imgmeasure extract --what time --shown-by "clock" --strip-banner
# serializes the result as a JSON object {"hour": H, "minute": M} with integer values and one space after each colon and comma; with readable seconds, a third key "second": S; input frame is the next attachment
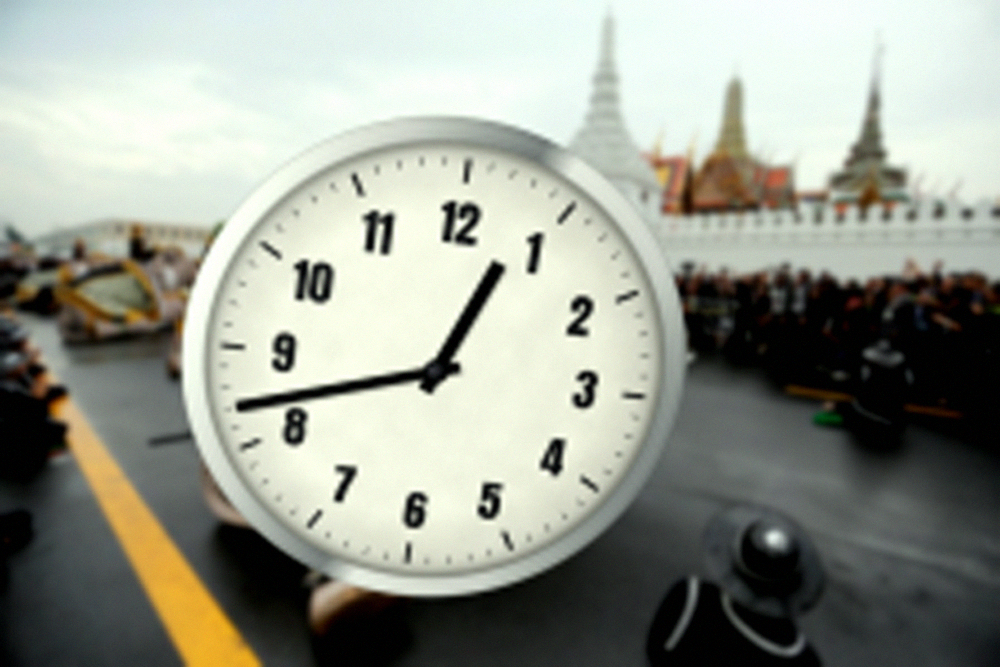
{"hour": 12, "minute": 42}
